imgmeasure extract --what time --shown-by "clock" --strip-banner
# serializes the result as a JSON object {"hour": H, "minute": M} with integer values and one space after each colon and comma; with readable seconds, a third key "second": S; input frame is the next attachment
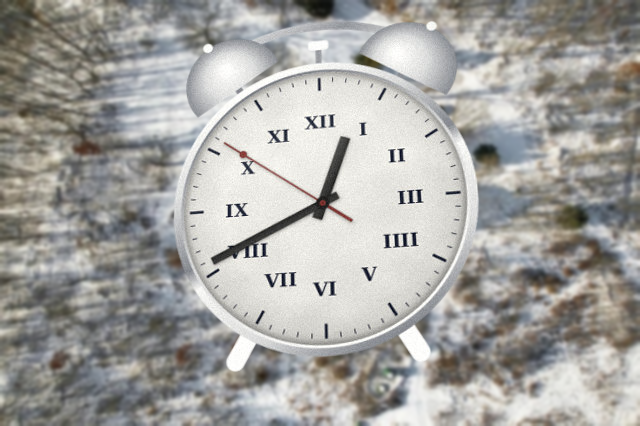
{"hour": 12, "minute": 40, "second": 51}
